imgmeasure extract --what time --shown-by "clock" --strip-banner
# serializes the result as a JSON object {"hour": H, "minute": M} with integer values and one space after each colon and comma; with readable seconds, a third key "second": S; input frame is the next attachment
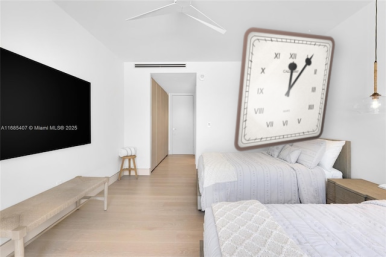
{"hour": 12, "minute": 6}
